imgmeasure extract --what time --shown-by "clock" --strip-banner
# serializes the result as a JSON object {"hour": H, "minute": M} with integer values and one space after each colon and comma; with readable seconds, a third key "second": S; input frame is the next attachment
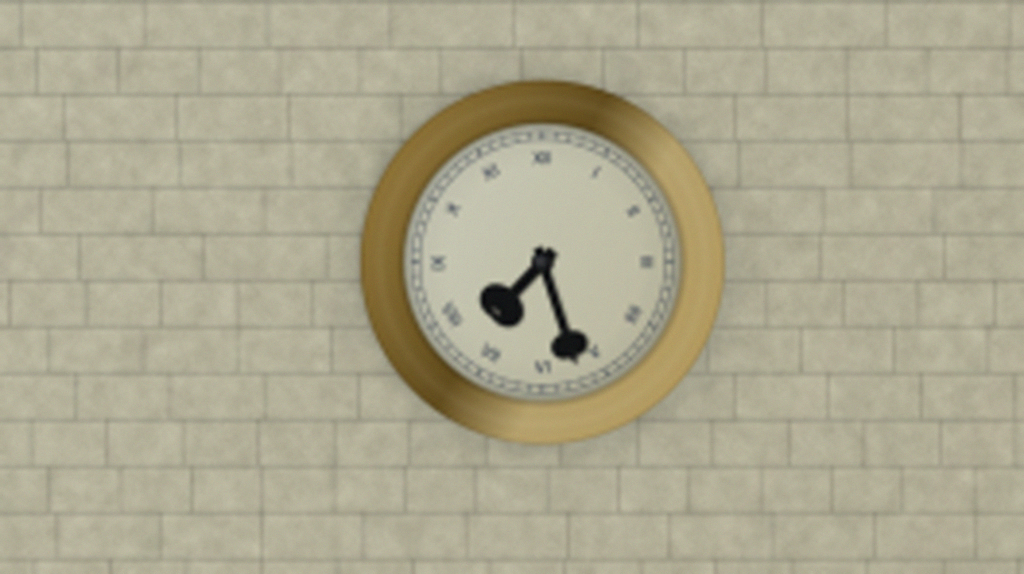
{"hour": 7, "minute": 27}
